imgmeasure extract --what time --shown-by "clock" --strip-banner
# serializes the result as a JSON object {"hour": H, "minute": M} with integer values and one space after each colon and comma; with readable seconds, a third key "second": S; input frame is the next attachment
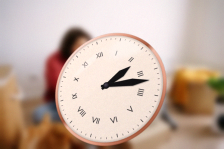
{"hour": 2, "minute": 17}
